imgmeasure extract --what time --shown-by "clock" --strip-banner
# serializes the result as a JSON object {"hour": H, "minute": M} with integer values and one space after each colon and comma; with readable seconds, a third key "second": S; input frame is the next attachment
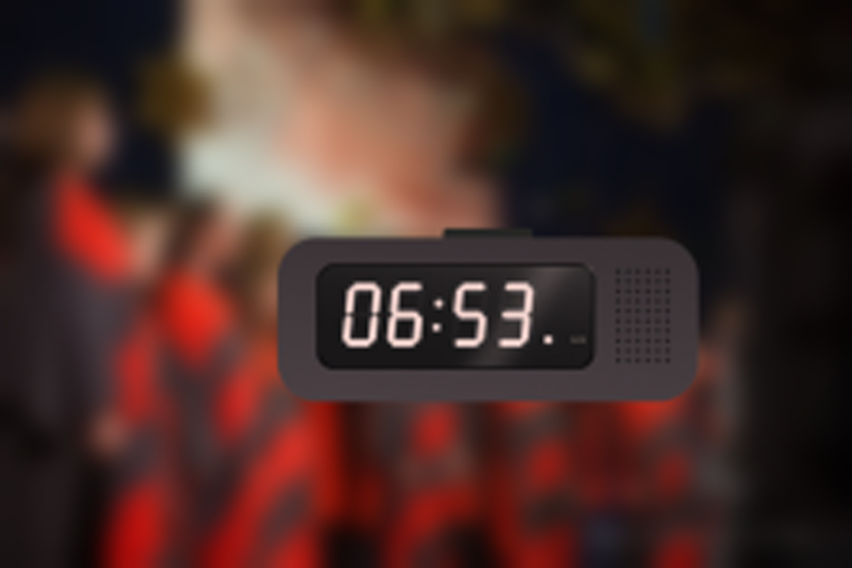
{"hour": 6, "minute": 53}
